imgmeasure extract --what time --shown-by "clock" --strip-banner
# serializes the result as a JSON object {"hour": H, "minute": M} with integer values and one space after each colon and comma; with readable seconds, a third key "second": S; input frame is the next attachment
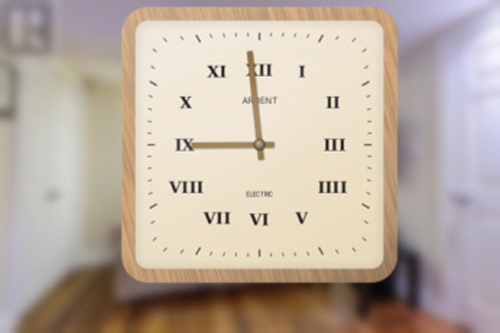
{"hour": 8, "minute": 59}
